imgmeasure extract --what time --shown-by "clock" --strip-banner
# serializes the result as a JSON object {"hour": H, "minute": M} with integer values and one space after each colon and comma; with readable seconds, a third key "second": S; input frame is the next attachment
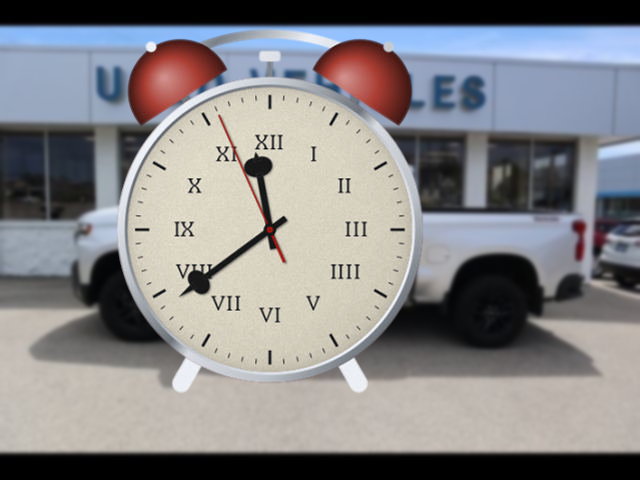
{"hour": 11, "minute": 38, "second": 56}
